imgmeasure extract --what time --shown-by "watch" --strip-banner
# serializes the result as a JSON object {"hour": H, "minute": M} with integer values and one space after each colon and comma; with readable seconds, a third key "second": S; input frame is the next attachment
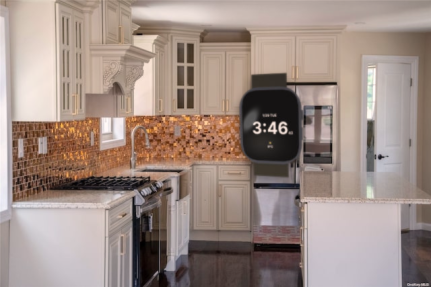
{"hour": 3, "minute": 46}
